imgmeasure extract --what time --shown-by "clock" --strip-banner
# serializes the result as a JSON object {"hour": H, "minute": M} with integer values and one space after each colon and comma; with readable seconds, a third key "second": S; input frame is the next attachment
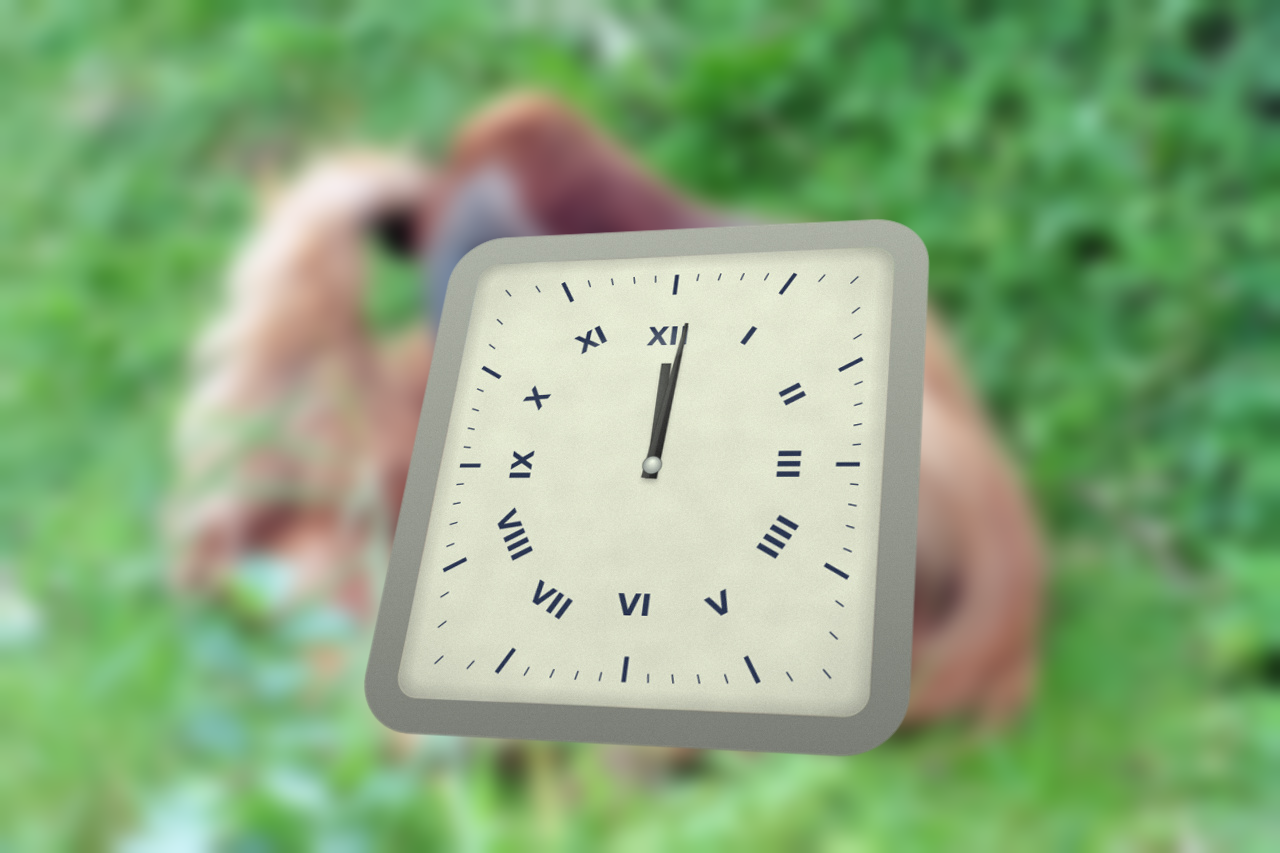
{"hour": 12, "minute": 1}
